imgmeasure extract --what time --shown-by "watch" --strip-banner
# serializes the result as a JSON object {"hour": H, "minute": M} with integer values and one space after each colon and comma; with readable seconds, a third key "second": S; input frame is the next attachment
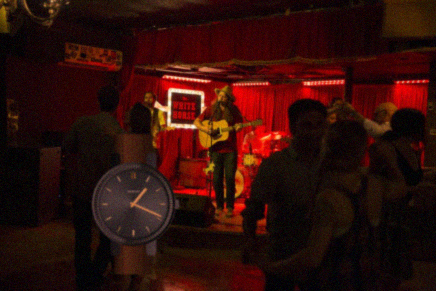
{"hour": 1, "minute": 19}
